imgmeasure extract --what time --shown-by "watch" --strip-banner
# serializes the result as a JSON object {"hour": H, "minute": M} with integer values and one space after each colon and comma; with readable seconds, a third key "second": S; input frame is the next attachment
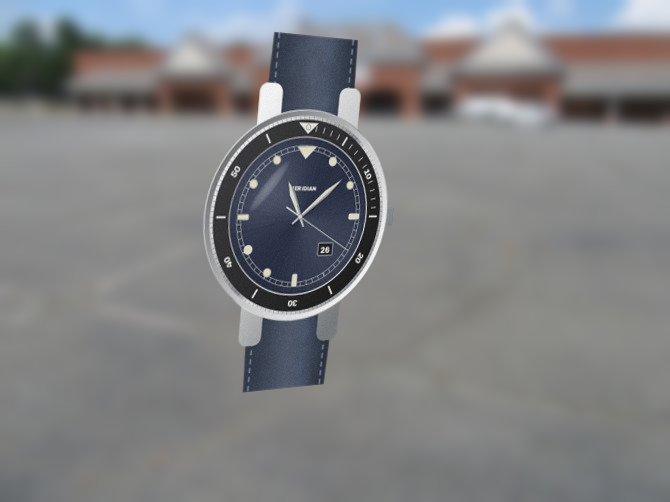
{"hour": 11, "minute": 8, "second": 20}
